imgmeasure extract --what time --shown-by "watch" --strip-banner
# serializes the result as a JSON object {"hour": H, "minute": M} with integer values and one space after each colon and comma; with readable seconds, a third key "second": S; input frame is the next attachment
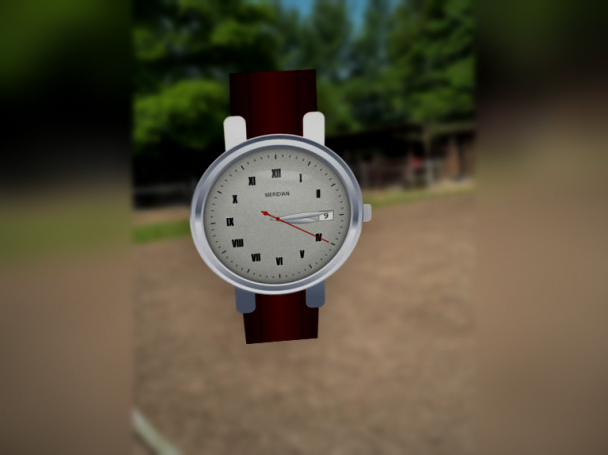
{"hour": 3, "minute": 14, "second": 20}
